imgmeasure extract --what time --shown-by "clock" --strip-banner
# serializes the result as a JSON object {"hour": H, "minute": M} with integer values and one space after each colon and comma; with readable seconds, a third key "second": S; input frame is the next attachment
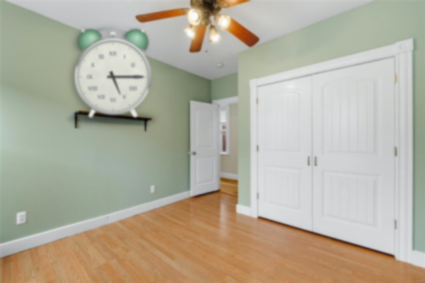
{"hour": 5, "minute": 15}
